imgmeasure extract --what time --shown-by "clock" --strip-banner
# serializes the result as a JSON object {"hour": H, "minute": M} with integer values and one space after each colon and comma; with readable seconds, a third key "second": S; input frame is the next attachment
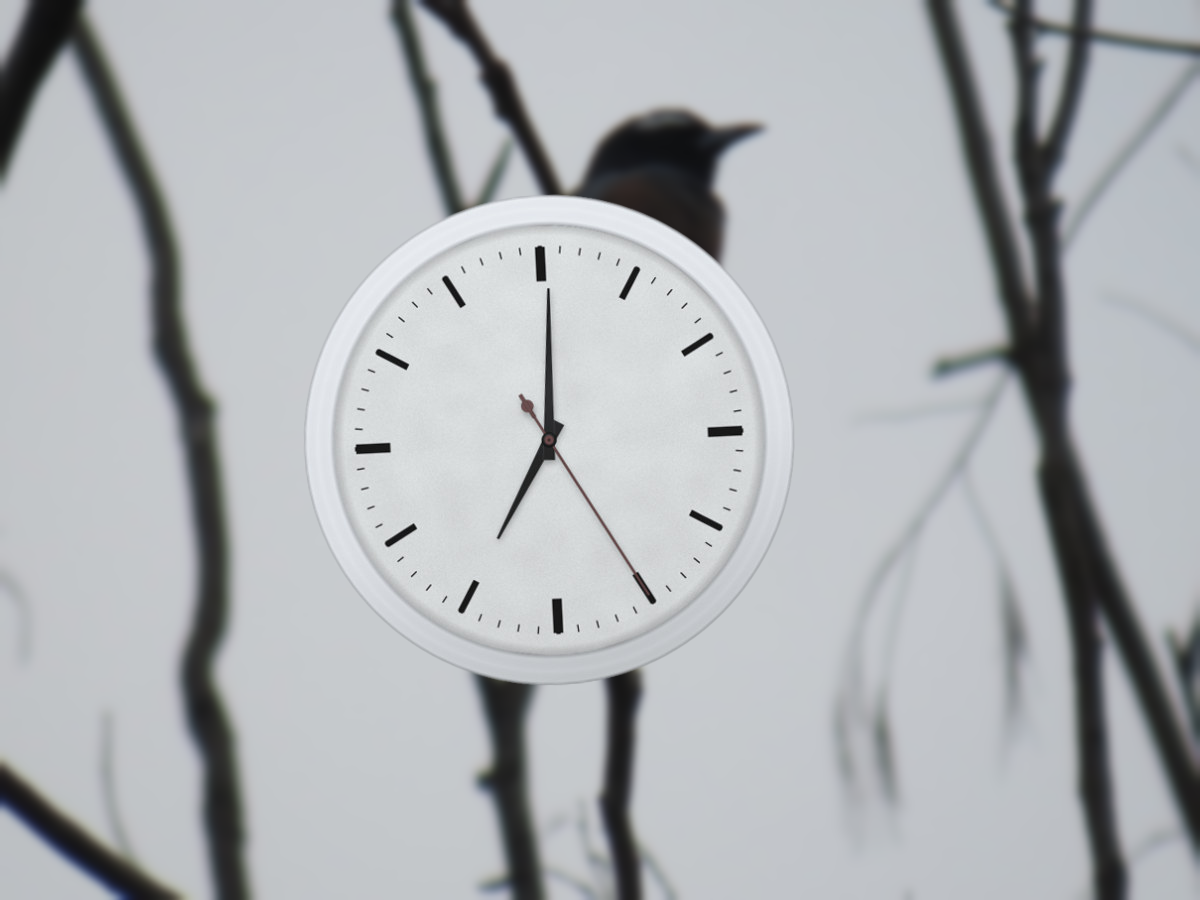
{"hour": 7, "minute": 0, "second": 25}
